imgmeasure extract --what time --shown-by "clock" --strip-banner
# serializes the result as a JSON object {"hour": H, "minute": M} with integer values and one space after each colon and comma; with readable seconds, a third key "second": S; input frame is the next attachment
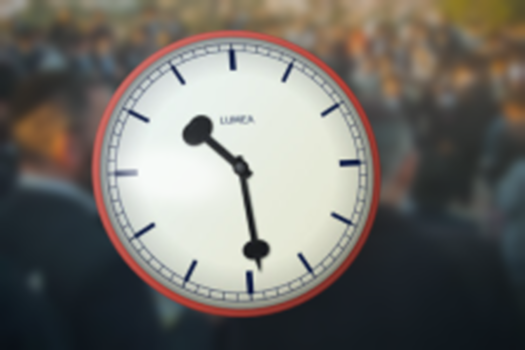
{"hour": 10, "minute": 29}
